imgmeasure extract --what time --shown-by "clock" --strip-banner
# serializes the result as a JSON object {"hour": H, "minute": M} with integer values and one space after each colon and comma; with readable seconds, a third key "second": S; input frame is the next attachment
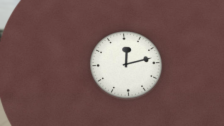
{"hour": 12, "minute": 13}
